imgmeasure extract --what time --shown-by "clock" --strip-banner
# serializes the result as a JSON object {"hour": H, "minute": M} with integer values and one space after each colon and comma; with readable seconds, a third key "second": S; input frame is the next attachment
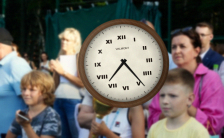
{"hour": 7, "minute": 24}
